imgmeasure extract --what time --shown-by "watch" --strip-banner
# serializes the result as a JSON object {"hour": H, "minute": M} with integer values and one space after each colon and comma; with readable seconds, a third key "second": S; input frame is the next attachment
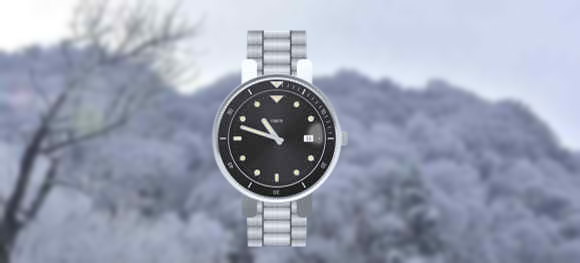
{"hour": 10, "minute": 48}
